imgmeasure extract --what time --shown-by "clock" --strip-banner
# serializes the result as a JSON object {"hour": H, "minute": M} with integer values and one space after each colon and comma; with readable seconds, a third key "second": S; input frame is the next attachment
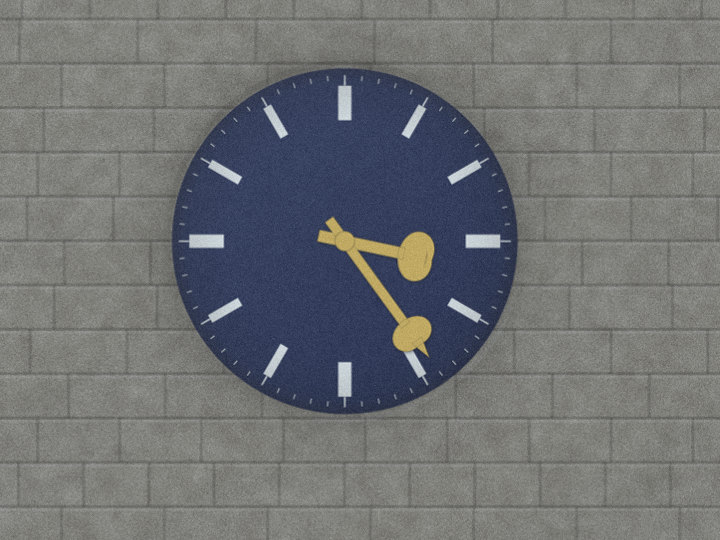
{"hour": 3, "minute": 24}
